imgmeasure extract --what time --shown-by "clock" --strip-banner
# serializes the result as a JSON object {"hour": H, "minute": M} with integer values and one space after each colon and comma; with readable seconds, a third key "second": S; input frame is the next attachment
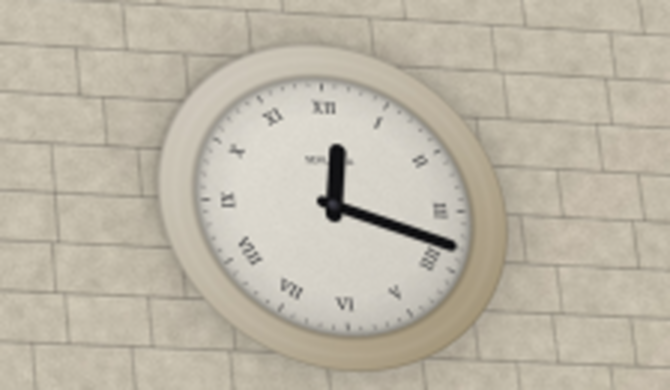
{"hour": 12, "minute": 18}
